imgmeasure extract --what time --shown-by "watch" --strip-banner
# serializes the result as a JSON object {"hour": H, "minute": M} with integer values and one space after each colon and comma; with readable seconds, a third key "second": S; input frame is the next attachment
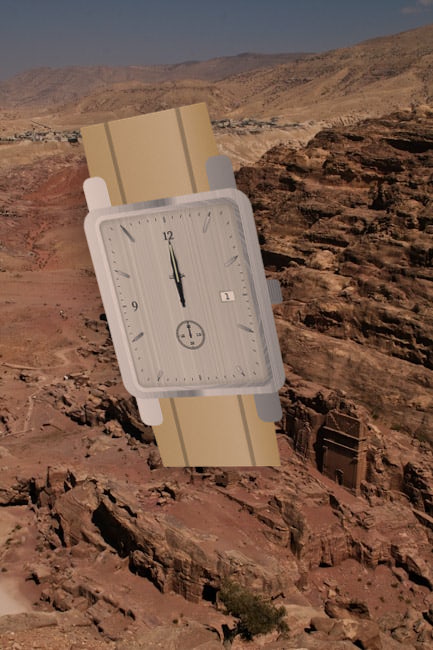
{"hour": 12, "minute": 0}
